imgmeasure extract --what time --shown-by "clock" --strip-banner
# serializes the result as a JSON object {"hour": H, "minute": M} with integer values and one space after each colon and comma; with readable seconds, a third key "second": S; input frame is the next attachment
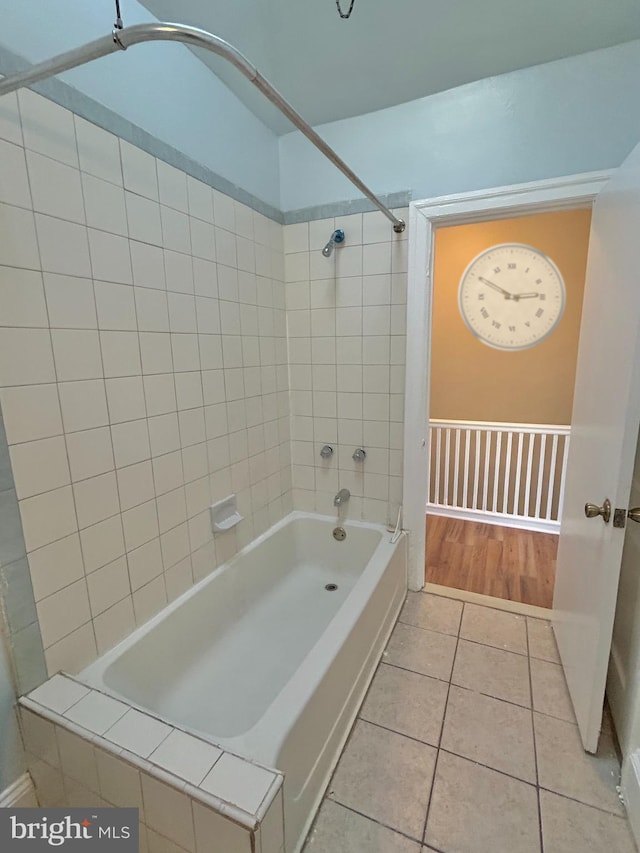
{"hour": 2, "minute": 50}
